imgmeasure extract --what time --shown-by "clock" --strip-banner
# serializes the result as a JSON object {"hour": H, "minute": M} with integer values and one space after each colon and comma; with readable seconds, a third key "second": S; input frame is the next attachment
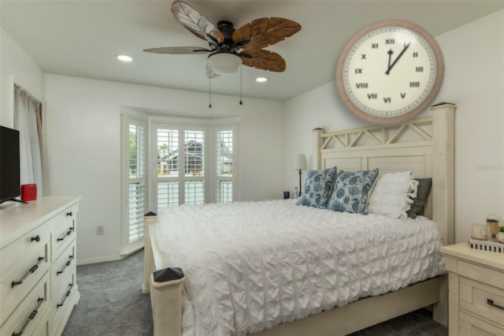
{"hour": 12, "minute": 6}
